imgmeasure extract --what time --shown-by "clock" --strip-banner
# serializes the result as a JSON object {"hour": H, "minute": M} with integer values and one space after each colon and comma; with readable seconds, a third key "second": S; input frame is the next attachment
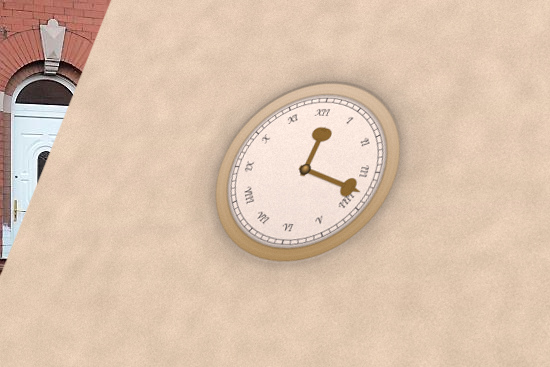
{"hour": 12, "minute": 18}
